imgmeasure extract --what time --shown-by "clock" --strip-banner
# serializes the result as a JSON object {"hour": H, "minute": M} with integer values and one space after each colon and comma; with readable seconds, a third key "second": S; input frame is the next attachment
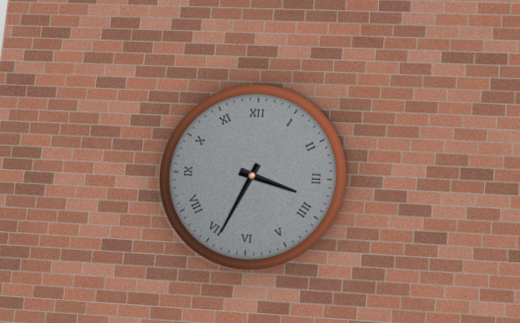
{"hour": 3, "minute": 34}
